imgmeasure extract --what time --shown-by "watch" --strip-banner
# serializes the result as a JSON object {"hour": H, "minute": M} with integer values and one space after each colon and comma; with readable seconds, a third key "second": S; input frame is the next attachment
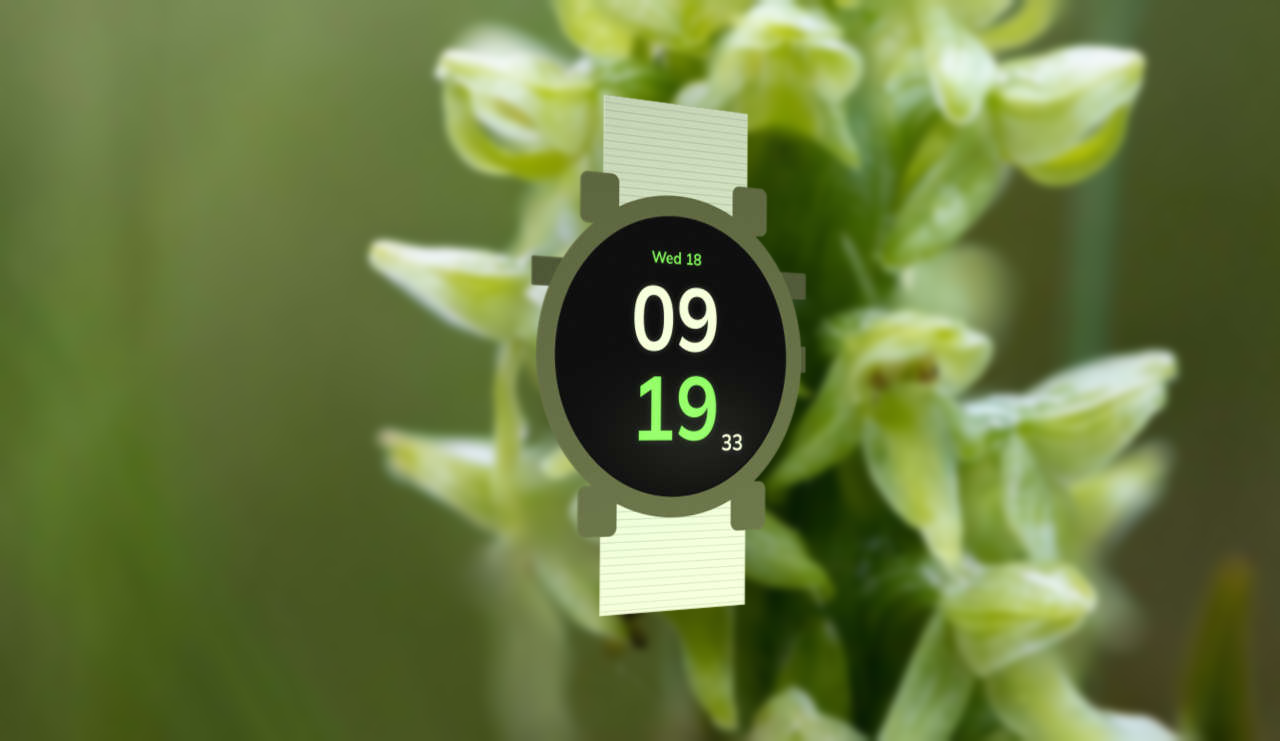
{"hour": 9, "minute": 19, "second": 33}
